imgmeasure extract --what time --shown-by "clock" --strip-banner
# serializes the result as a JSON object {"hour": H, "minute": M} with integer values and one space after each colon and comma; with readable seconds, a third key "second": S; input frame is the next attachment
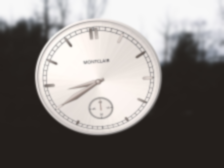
{"hour": 8, "minute": 40}
